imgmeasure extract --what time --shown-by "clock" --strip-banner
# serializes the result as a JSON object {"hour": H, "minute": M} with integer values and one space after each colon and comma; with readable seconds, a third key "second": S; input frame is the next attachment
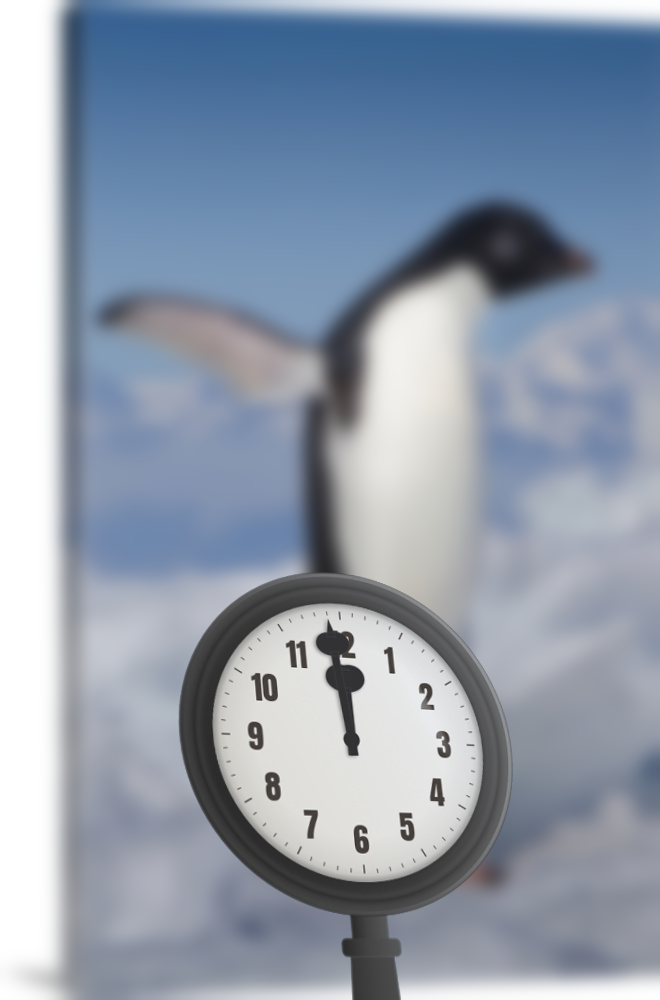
{"hour": 11, "minute": 59}
